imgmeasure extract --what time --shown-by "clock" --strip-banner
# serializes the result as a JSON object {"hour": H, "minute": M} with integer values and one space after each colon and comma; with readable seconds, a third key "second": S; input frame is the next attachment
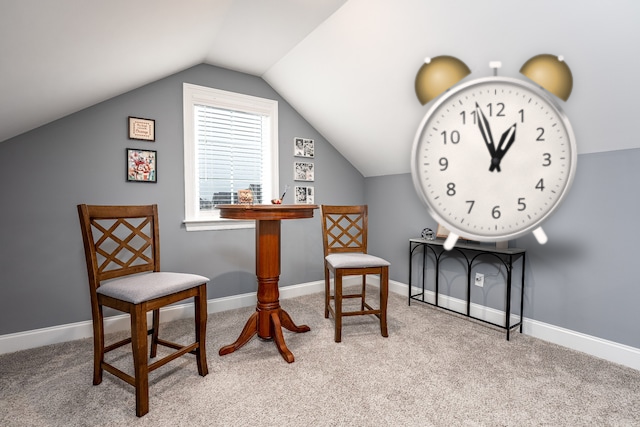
{"hour": 12, "minute": 57}
